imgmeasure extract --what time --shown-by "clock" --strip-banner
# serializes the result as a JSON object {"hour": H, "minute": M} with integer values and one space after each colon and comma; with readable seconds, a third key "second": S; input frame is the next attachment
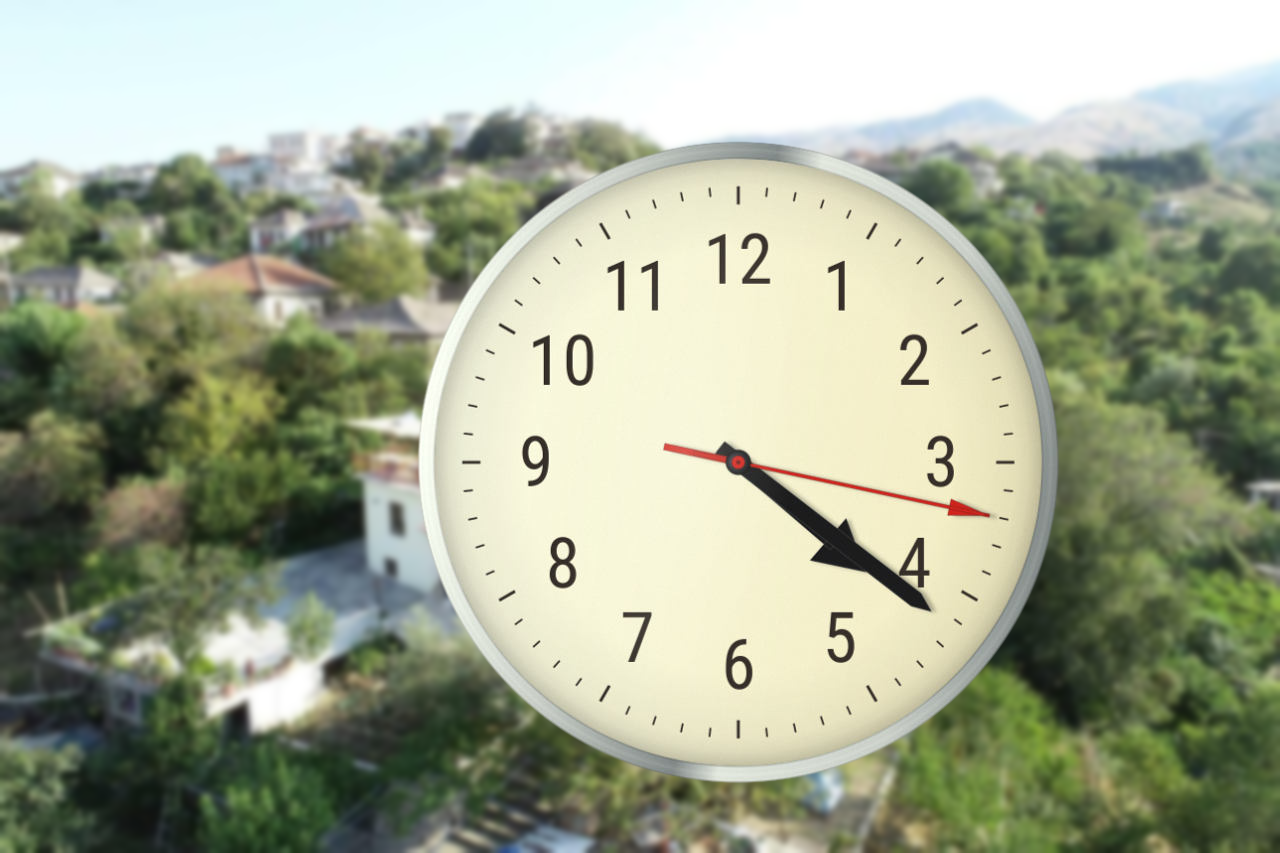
{"hour": 4, "minute": 21, "second": 17}
